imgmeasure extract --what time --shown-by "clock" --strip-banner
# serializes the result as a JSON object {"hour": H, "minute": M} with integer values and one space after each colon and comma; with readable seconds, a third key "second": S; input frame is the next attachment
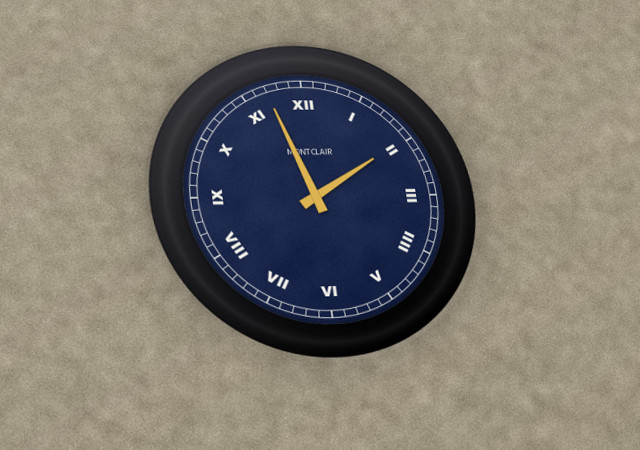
{"hour": 1, "minute": 57}
